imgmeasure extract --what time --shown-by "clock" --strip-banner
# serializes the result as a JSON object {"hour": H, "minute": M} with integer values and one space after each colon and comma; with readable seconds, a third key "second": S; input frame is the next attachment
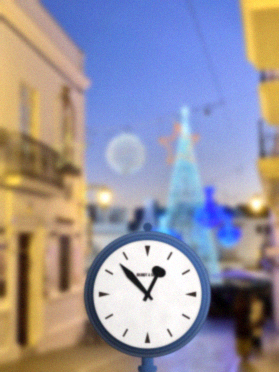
{"hour": 12, "minute": 53}
